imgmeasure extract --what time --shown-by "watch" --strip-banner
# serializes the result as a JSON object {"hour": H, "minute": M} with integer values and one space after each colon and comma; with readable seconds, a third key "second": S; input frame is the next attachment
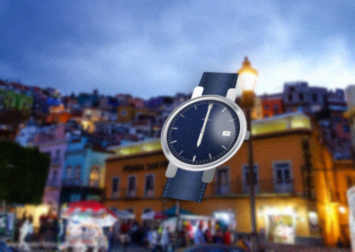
{"hour": 6, "minute": 0}
